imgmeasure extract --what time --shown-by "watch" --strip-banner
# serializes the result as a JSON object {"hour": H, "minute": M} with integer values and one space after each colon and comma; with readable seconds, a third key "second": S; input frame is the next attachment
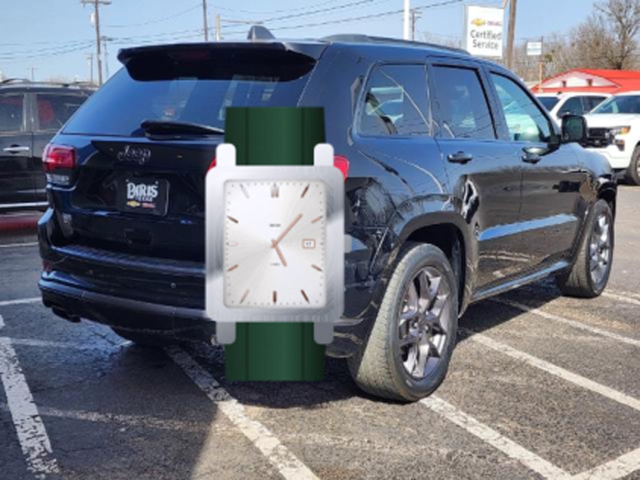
{"hour": 5, "minute": 7}
